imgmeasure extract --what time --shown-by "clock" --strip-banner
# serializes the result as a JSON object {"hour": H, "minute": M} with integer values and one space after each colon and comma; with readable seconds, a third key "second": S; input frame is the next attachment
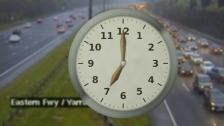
{"hour": 7, "minute": 0}
